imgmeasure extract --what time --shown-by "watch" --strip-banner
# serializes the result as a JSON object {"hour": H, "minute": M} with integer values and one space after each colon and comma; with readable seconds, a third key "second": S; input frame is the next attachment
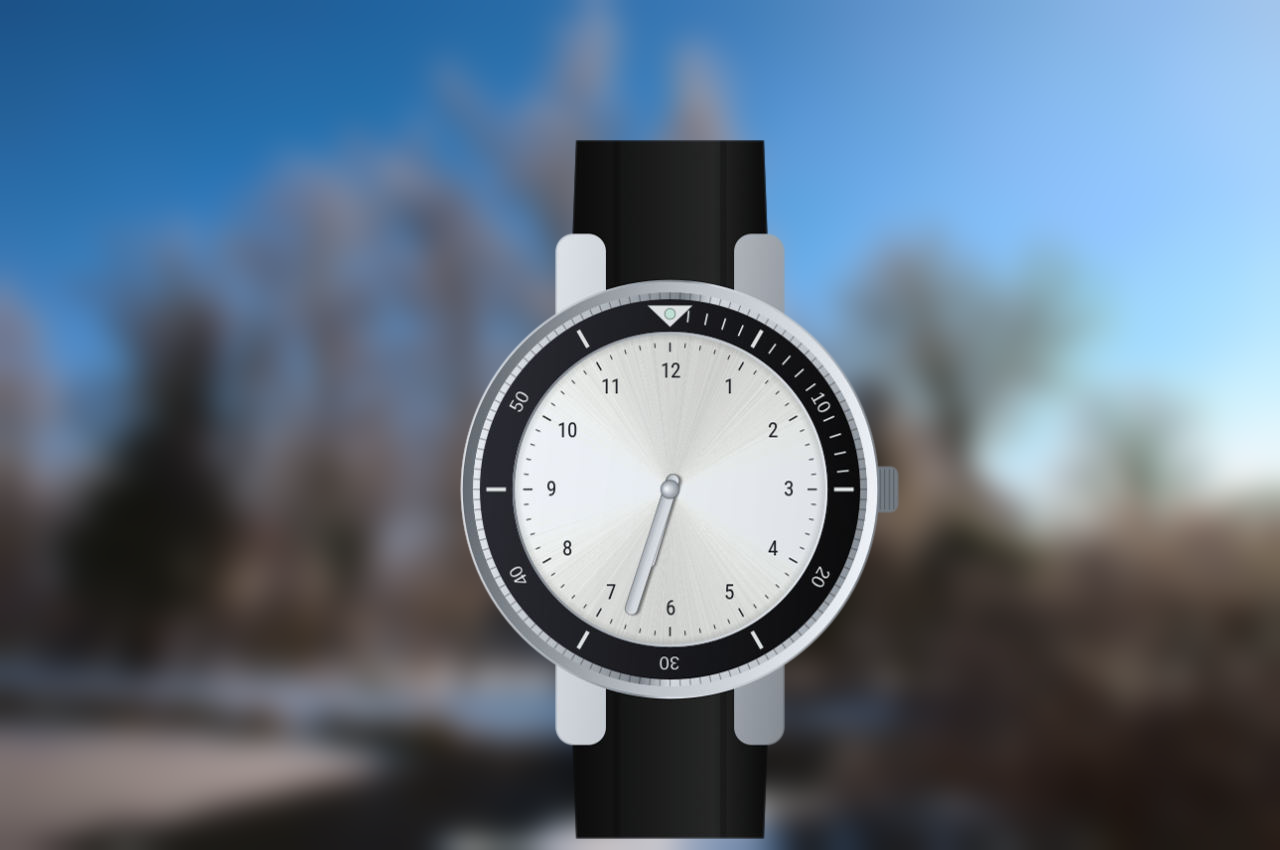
{"hour": 6, "minute": 33}
